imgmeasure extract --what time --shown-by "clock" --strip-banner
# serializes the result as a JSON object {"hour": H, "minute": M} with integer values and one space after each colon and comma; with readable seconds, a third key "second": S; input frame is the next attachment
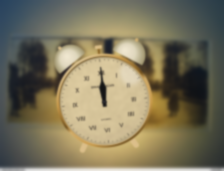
{"hour": 12, "minute": 0}
